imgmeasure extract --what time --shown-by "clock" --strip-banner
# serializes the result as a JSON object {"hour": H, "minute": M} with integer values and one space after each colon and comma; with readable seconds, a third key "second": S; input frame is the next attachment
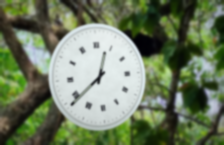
{"hour": 12, "minute": 39}
